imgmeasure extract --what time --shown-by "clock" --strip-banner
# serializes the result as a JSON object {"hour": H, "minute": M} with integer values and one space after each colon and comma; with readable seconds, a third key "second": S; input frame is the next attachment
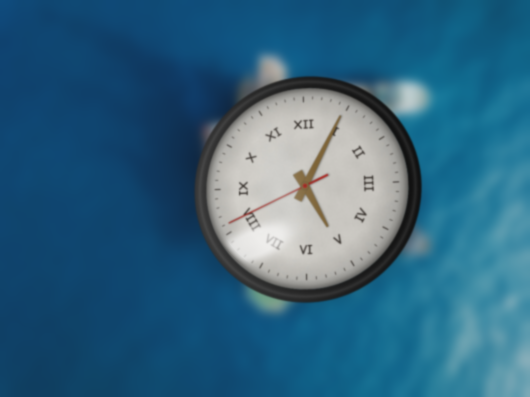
{"hour": 5, "minute": 4, "second": 41}
